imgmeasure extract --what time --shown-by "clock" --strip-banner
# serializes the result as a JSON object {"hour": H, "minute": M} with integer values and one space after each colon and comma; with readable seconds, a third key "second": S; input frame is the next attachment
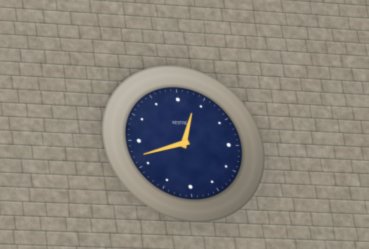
{"hour": 12, "minute": 42}
